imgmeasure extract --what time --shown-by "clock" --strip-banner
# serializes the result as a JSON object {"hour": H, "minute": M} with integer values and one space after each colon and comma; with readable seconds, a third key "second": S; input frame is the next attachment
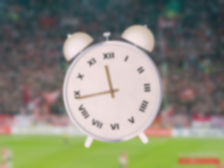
{"hour": 11, "minute": 44}
